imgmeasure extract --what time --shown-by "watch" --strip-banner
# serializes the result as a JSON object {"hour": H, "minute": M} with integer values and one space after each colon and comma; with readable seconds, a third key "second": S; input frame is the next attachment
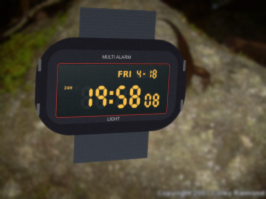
{"hour": 19, "minute": 58, "second": 8}
